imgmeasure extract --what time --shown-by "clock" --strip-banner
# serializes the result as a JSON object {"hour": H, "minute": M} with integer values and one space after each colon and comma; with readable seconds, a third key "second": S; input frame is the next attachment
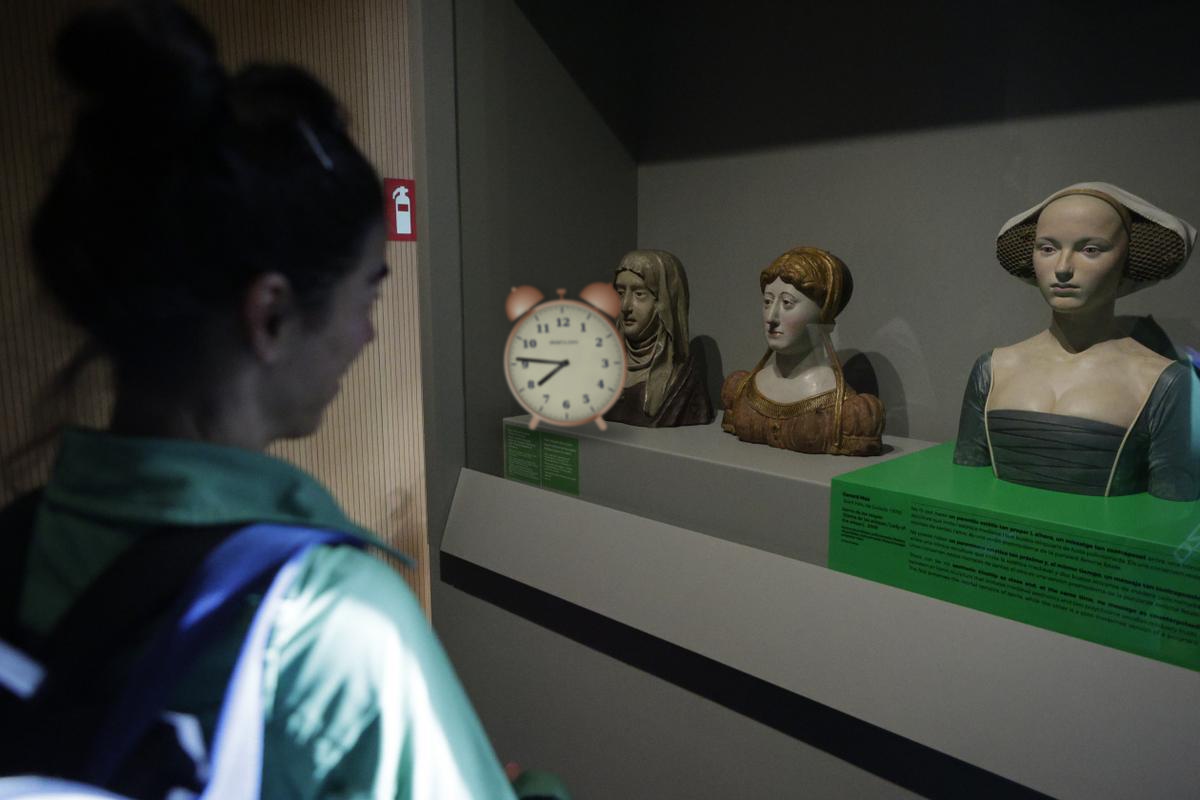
{"hour": 7, "minute": 46}
